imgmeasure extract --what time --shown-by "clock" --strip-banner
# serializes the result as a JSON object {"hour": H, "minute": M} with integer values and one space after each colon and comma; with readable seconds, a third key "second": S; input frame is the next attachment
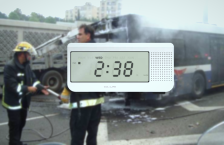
{"hour": 2, "minute": 38}
